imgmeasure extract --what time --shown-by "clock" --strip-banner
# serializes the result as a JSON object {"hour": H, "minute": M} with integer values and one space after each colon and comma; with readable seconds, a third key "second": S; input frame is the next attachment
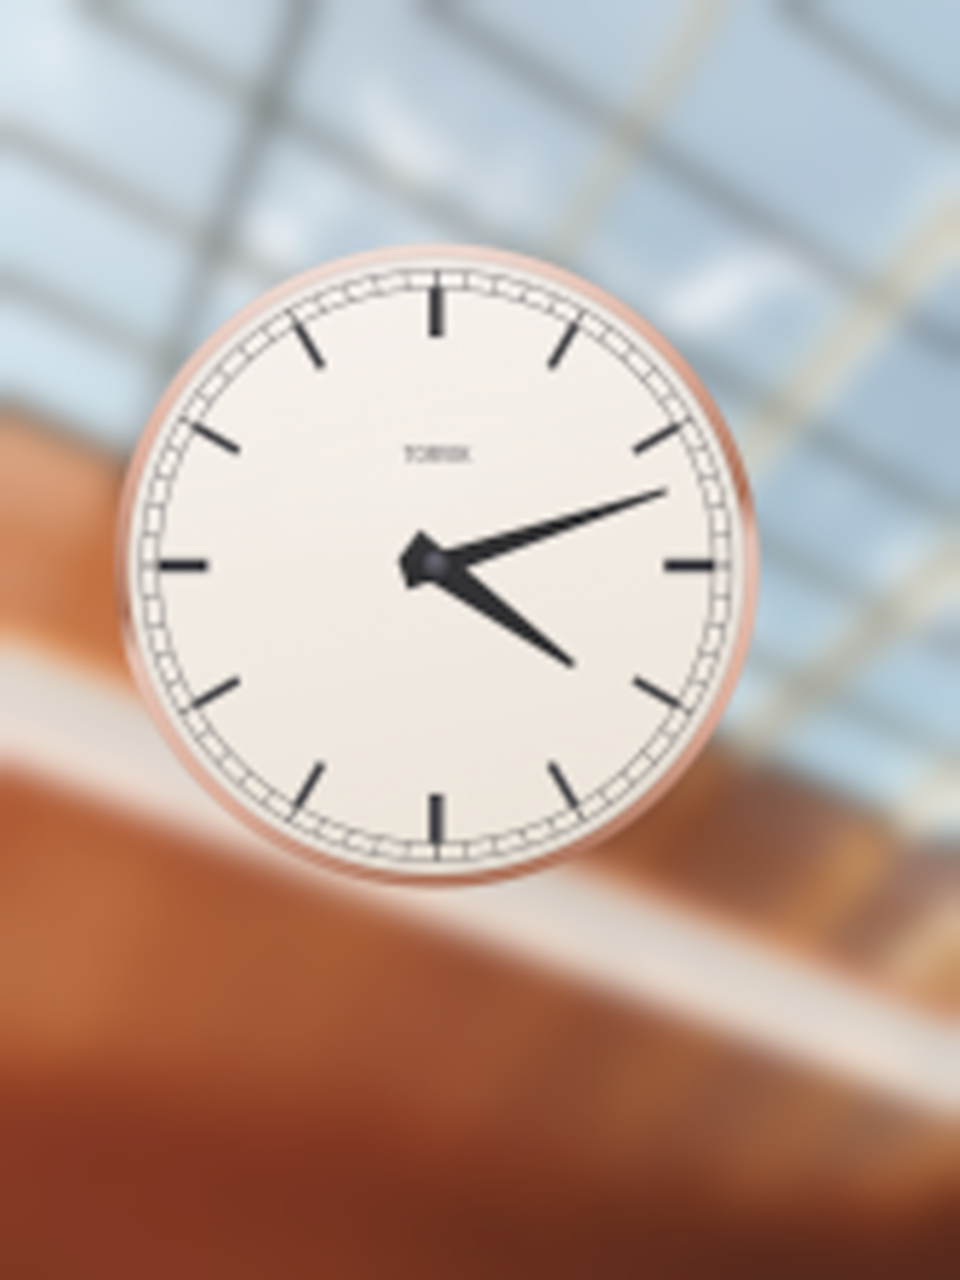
{"hour": 4, "minute": 12}
